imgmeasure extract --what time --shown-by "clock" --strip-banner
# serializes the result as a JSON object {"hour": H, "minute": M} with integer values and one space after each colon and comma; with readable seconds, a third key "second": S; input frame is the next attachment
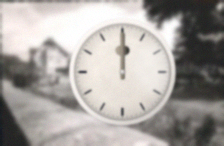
{"hour": 12, "minute": 0}
